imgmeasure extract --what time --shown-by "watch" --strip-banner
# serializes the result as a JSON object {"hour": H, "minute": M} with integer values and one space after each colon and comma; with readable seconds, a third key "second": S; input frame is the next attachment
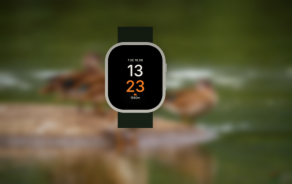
{"hour": 13, "minute": 23}
